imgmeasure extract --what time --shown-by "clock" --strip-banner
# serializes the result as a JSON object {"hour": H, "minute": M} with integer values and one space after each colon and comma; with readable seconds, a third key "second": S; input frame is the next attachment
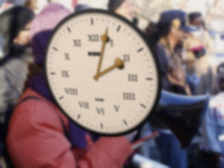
{"hour": 2, "minute": 3}
